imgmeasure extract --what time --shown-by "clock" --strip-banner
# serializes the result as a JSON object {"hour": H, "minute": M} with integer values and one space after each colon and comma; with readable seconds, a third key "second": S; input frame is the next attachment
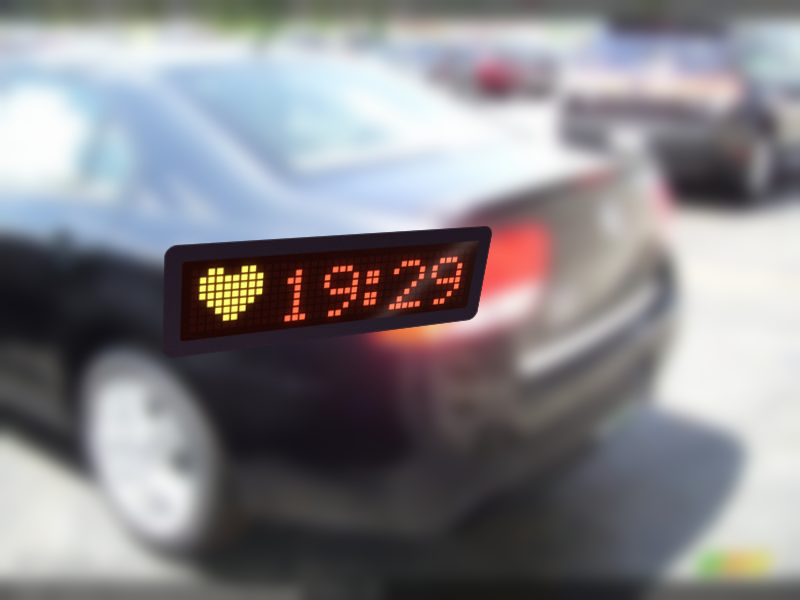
{"hour": 19, "minute": 29}
